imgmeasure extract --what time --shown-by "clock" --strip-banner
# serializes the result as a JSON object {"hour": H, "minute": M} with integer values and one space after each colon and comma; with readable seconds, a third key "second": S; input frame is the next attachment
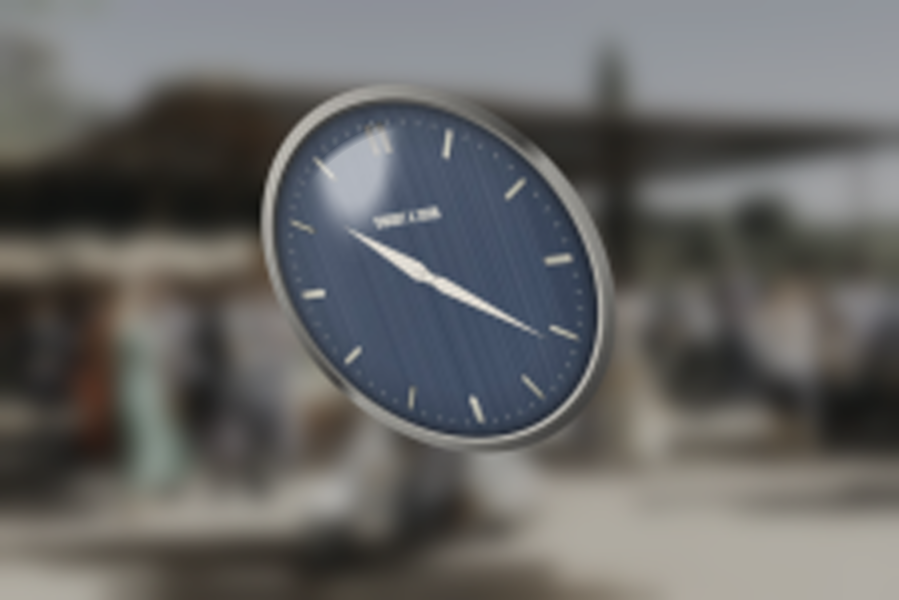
{"hour": 10, "minute": 21}
